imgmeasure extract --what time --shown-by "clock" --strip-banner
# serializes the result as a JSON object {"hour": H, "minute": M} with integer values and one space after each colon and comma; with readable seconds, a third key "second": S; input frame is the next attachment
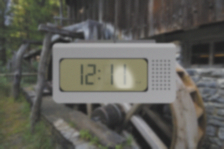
{"hour": 12, "minute": 11}
